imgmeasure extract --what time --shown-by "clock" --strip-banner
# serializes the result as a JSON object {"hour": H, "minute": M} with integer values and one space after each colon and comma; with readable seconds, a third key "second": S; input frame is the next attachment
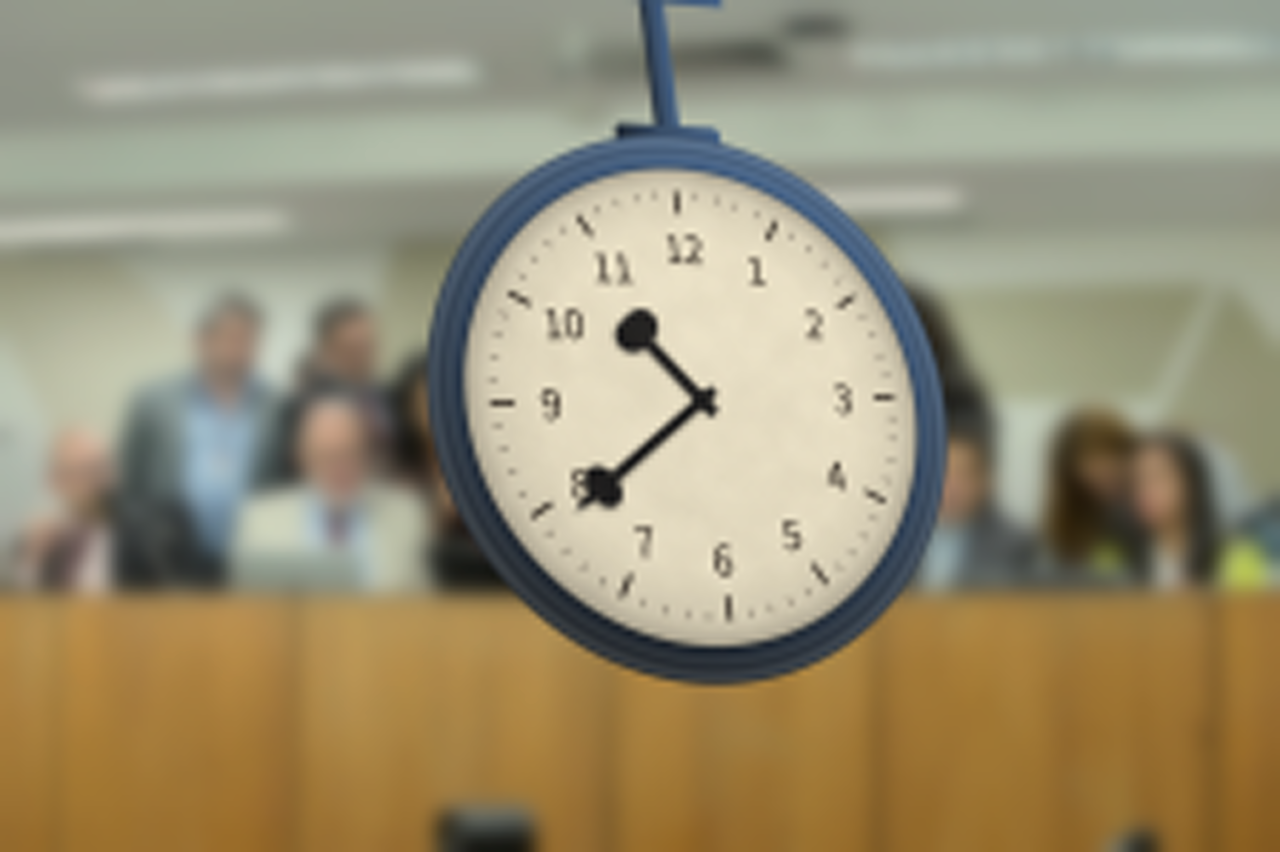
{"hour": 10, "minute": 39}
